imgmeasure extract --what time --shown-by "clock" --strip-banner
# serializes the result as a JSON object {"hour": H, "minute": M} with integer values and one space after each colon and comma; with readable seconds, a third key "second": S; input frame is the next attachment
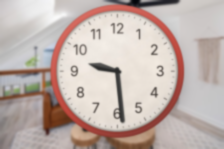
{"hour": 9, "minute": 29}
